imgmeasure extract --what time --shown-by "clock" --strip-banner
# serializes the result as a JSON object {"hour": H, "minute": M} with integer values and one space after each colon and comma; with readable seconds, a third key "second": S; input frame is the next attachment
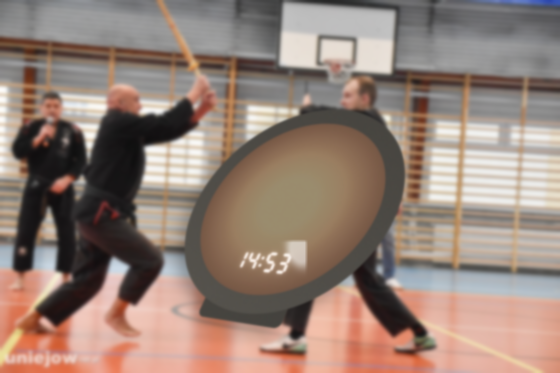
{"hour": 14, "minute": 53}
